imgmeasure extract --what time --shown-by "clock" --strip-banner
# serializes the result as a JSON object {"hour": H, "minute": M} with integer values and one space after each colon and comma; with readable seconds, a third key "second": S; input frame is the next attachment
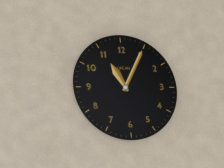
{"hour": 11, "minute": 5}
